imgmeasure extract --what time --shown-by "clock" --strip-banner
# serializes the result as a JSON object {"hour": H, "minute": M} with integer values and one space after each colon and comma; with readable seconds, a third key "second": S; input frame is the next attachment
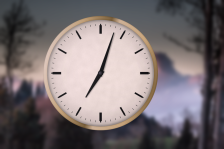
{"hour": 7, "minute": 3}
